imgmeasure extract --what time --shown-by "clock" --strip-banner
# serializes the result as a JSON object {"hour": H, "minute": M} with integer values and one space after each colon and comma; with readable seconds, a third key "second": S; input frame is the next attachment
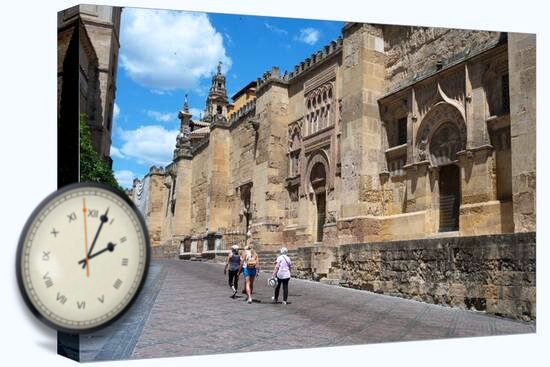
{"hour": 2, "minute": 2, "second": 58}
